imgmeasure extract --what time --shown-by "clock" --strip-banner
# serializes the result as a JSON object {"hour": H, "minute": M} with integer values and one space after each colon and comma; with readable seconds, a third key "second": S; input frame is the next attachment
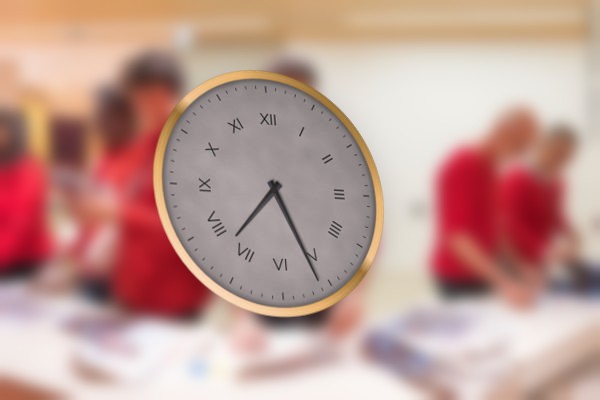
{"hour": 7, "minute": 26}
